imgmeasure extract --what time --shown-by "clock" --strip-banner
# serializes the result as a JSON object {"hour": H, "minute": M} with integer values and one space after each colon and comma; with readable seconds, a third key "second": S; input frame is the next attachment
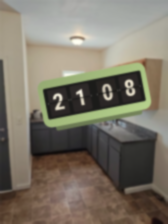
{"hour": 21, "minute": 8}
